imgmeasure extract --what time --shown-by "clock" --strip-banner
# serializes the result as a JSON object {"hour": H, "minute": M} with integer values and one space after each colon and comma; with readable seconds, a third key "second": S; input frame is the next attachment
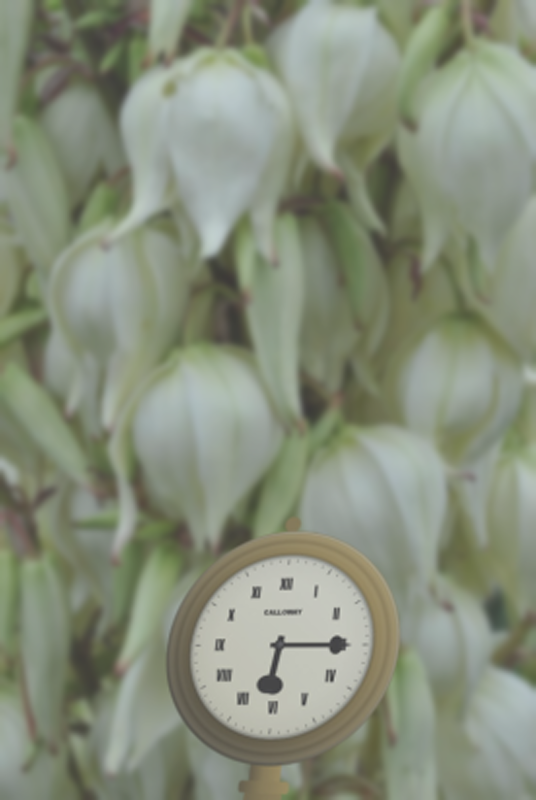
{"hour": 6, "minute": 15}
